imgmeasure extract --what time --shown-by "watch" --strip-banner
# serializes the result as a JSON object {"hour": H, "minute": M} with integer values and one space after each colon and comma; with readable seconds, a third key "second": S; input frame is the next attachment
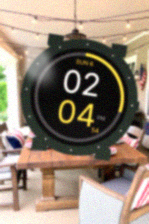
{"hour": 2, "minute": 4}
